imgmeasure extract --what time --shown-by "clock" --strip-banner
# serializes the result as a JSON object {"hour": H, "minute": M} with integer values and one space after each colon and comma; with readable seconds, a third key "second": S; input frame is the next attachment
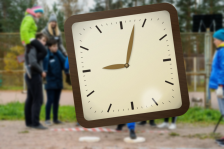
{"hour": 9, "minute": 3}
